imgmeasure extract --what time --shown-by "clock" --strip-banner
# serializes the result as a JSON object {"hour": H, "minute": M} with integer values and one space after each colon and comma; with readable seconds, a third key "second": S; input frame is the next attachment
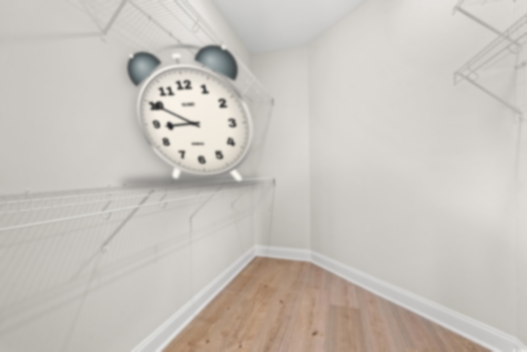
{"hour": 8, "minute": 50}
